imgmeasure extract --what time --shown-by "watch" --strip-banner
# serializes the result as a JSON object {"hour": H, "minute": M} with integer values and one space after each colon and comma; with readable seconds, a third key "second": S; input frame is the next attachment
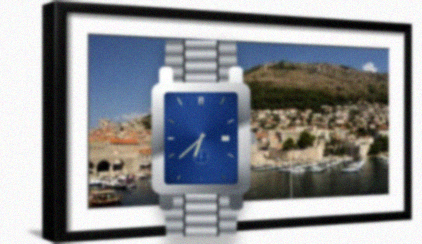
{"hour": 6, "minute": 38}
